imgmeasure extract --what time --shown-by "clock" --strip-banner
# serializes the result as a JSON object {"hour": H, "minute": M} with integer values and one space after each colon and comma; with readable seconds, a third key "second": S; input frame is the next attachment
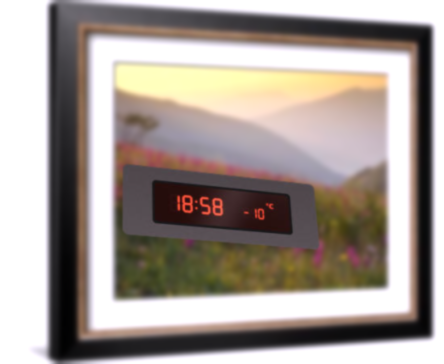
{"hour": 18, "minute": 58}
